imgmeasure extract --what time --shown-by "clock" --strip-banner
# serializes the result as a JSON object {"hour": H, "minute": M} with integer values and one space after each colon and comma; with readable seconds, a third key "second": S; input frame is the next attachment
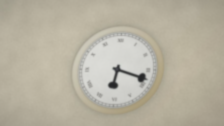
{"hour": 6, "minute": 18}
